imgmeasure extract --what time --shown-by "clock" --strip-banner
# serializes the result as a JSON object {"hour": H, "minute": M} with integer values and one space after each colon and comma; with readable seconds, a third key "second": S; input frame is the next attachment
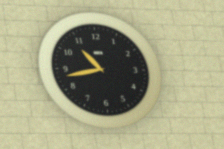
{"hour": 10, "minute": 43}
